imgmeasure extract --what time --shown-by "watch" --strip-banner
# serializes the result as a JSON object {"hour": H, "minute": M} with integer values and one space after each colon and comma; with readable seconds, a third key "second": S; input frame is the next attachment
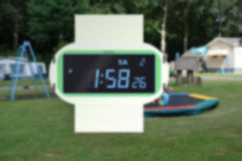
{"hour": 1, "minute": 58}
